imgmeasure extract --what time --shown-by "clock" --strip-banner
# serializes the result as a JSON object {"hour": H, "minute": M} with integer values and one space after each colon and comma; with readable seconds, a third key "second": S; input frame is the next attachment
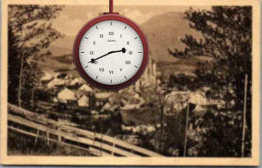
{"hour": 2, "minute": 41}
